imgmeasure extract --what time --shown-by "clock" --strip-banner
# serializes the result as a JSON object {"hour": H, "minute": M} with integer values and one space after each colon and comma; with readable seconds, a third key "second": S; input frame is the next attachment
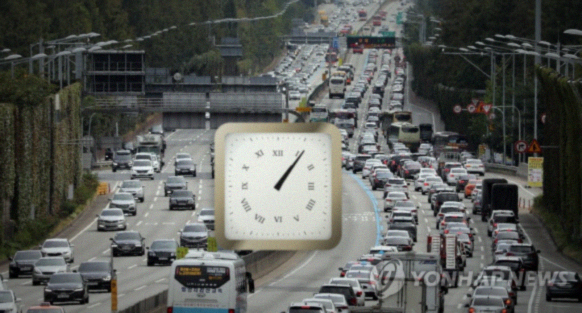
{"hour": 1, "minute": 6}
